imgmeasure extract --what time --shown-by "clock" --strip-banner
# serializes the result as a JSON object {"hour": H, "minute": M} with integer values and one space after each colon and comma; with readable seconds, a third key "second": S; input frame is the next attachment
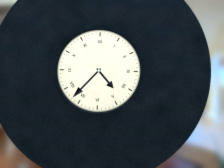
{"hour": 4, "minute": 37}
